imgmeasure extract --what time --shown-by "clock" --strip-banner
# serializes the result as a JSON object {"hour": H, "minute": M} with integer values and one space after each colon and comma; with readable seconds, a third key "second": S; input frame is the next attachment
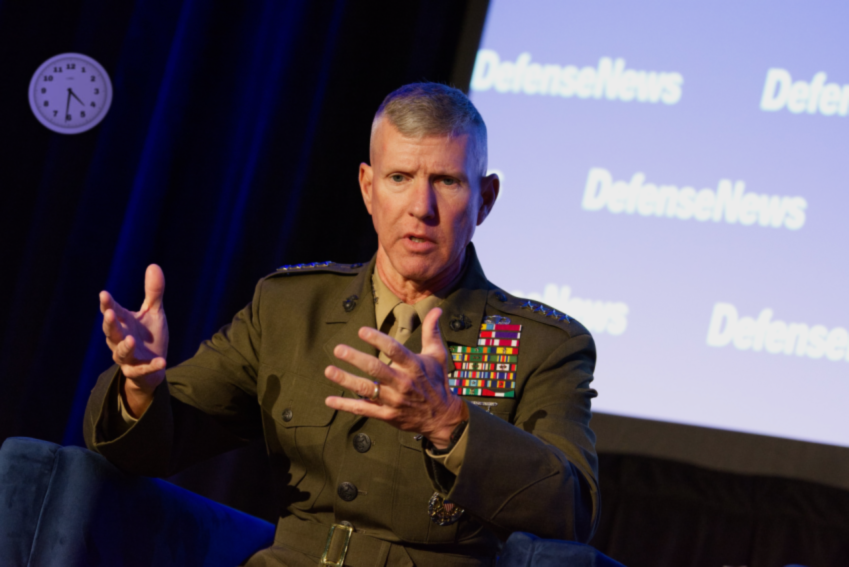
{"hour": 4, "minute": 31}
